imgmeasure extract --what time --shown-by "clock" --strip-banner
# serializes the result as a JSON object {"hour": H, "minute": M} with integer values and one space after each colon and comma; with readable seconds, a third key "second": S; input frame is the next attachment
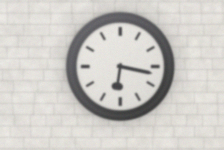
{"hour": 6, "minute": 17}
